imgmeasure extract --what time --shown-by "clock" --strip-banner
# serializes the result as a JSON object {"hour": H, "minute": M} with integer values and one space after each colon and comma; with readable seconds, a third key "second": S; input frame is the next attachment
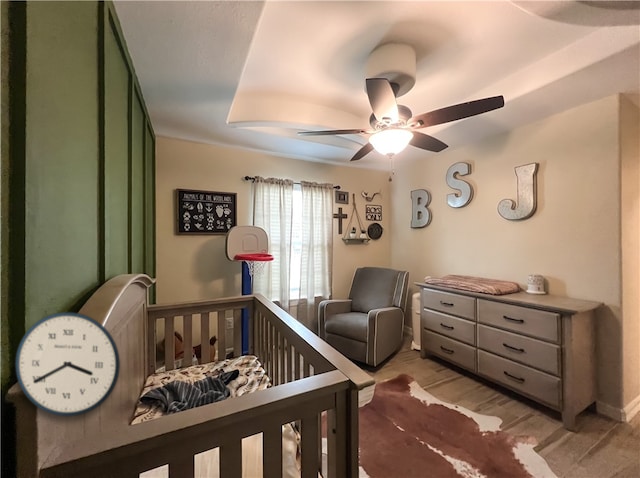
{"hour": 3, "minute": 40}
